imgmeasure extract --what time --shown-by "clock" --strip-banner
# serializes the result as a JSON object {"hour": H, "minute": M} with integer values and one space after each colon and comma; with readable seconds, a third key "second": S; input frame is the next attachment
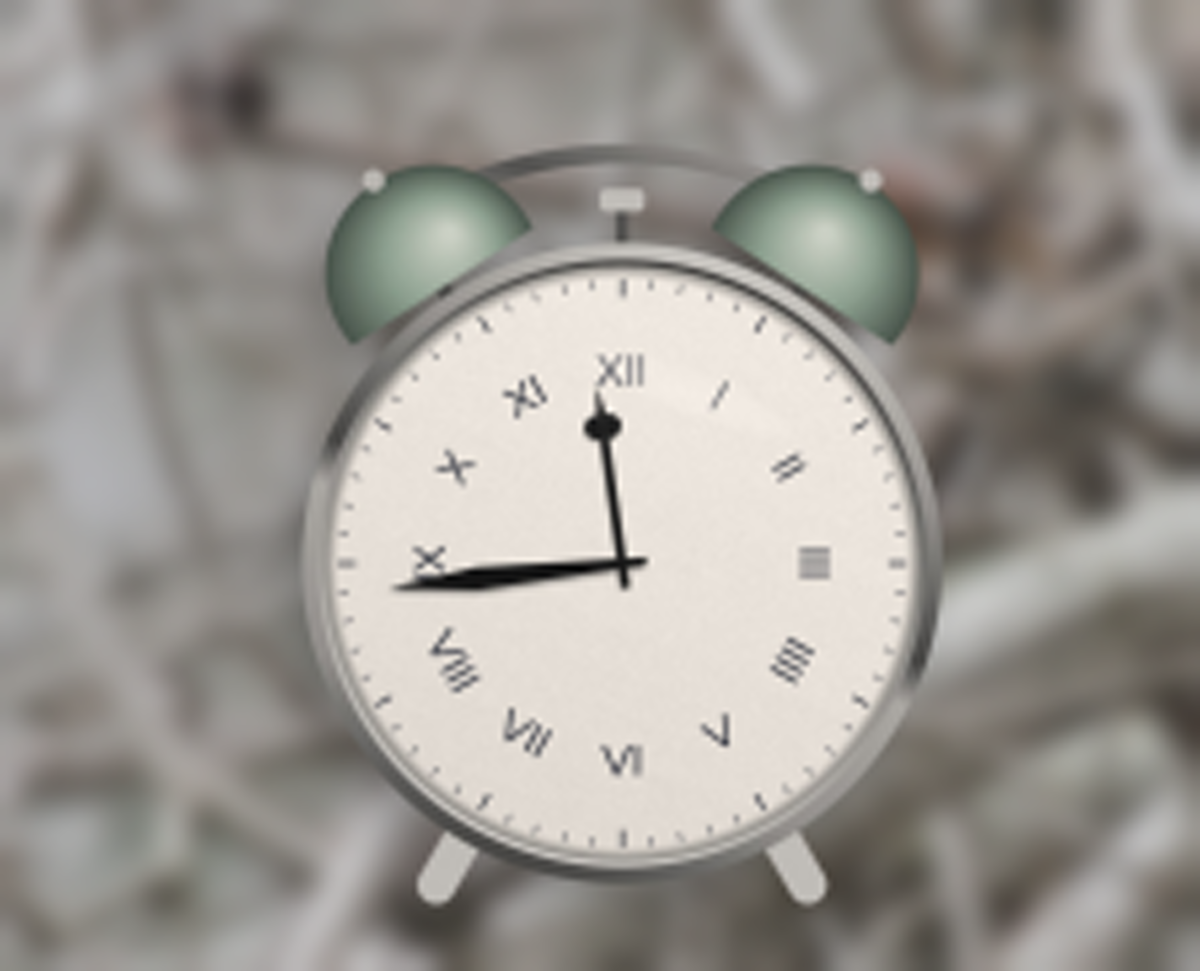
{"hour": 11, "minute": 44}
